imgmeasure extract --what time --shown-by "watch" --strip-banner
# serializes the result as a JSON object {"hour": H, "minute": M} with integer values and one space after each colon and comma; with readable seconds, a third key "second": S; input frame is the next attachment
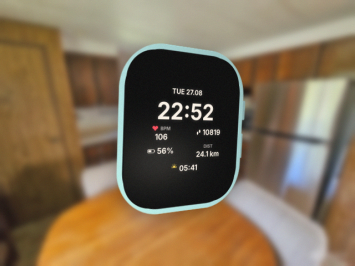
{"hour": 22, "minute": 52}
